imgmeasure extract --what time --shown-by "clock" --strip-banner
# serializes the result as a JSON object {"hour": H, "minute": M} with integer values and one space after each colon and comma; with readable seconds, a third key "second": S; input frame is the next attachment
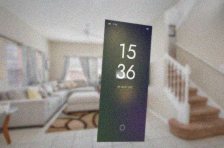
{"hour": 15, "minute": 36}
